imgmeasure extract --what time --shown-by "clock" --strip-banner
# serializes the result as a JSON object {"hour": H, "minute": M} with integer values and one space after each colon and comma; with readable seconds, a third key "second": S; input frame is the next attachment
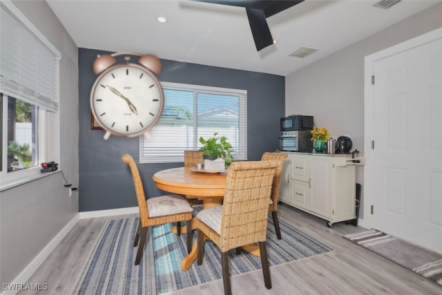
{"hour": 4, "minute": 51}
